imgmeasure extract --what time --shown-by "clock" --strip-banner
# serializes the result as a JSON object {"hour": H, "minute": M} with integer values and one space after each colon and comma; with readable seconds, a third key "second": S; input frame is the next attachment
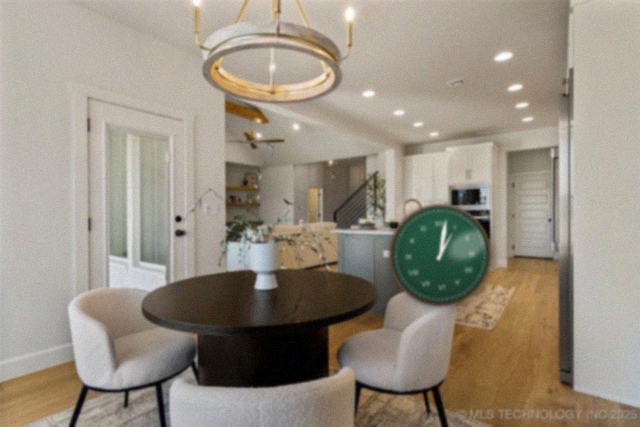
{"hour": 1, "minute": 2}
